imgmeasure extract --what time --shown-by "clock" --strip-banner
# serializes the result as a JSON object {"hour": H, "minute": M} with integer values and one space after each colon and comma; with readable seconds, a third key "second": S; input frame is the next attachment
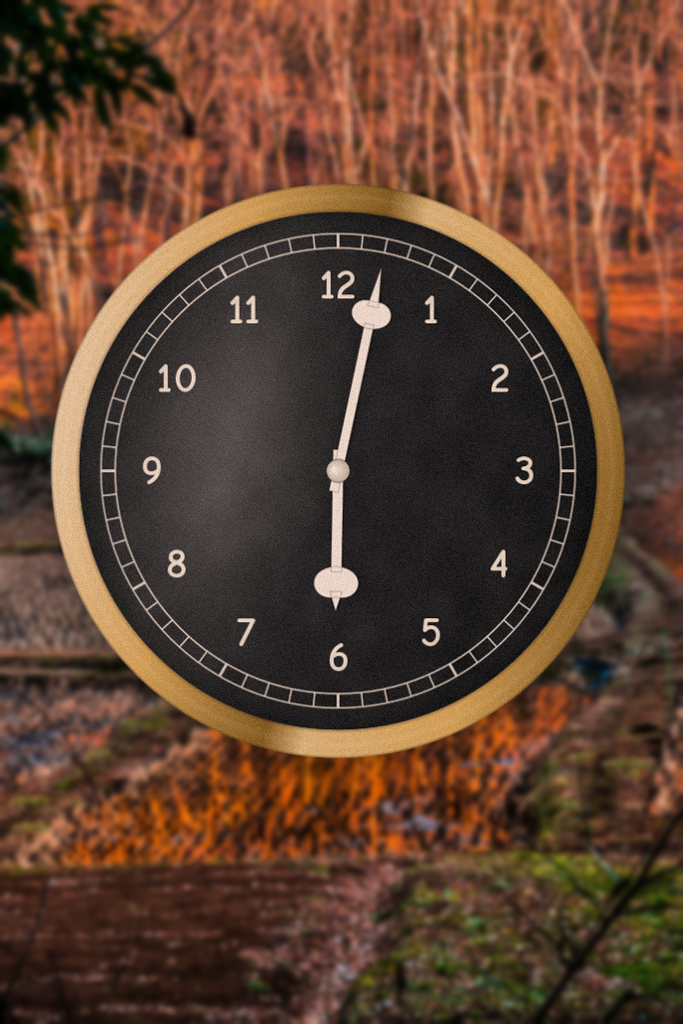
{"hour": 6, "minute": 2}
